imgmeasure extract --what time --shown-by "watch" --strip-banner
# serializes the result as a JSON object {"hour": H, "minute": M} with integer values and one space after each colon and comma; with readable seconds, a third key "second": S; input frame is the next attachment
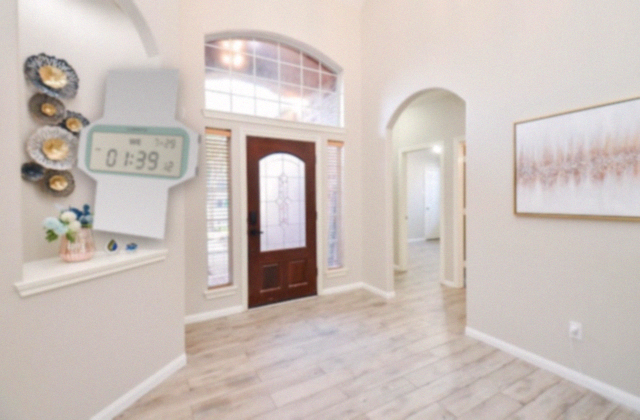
{"hour": 1, "minute": 39}
